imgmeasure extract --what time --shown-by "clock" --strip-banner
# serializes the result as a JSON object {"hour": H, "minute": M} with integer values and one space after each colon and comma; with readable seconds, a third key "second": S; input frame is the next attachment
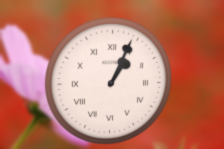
{"hour": 1, "minute": 4}
